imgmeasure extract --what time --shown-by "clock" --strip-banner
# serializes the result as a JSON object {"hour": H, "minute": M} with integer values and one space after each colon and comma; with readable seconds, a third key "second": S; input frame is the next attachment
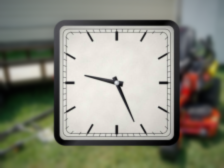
{"hour": 9, "minute": 26}
